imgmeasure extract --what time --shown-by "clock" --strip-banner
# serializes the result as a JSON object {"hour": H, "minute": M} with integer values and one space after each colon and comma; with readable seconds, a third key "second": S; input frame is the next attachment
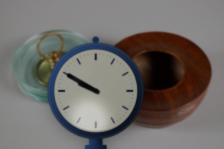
{"hour": 9, "minute": 50}
